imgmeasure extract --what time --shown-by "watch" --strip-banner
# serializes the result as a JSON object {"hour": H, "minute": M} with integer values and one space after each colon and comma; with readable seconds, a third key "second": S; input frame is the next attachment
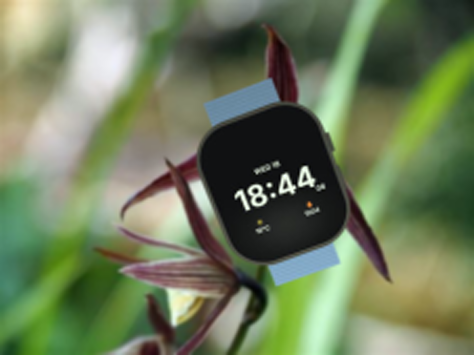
{"hour": 18, "minute": 44}
